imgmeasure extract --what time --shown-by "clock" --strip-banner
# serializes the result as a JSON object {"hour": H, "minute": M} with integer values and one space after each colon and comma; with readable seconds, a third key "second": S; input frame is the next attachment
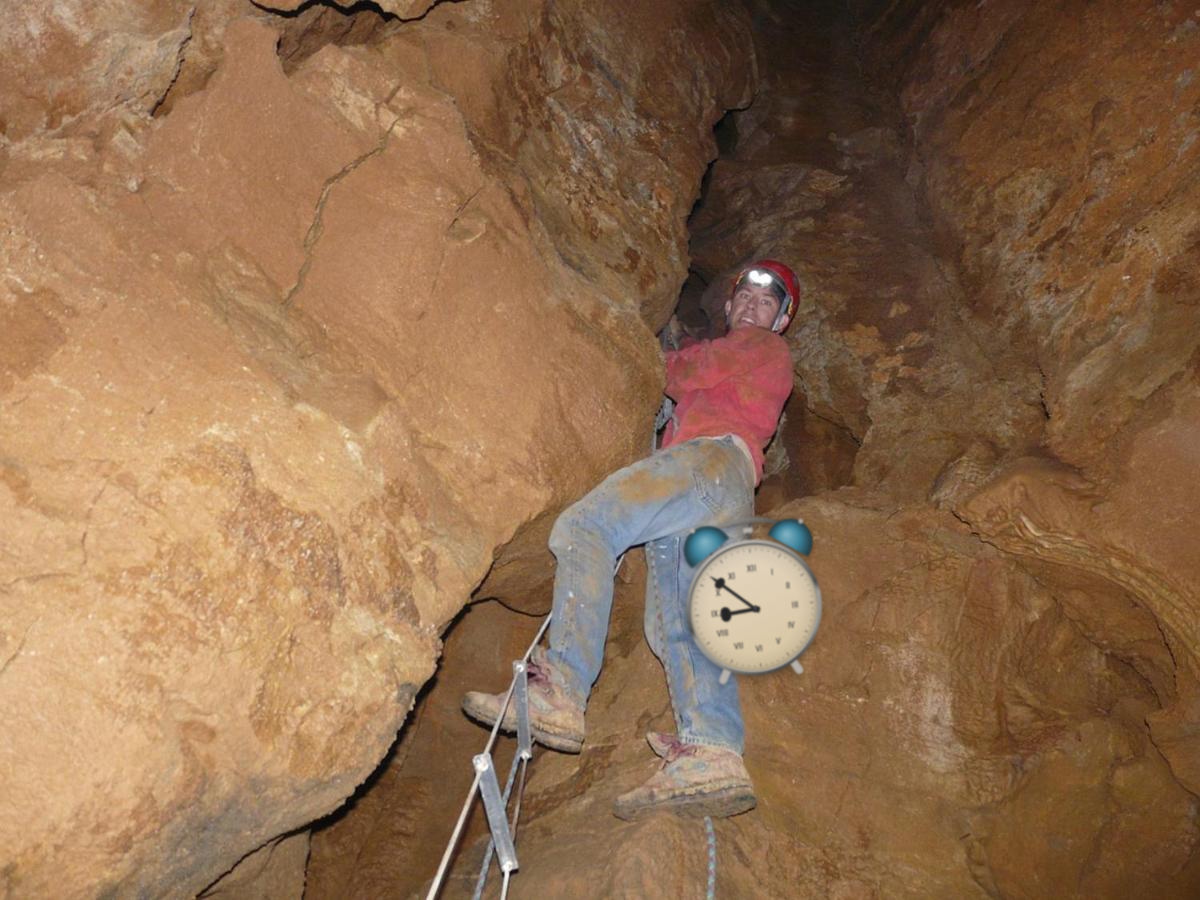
{"hour": 8, "minute": 52}
